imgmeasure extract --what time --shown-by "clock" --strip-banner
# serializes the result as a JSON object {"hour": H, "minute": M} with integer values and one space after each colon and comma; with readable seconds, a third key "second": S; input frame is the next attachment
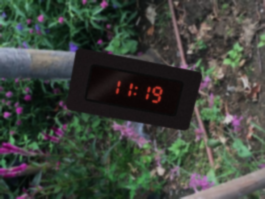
{"hour": 11, "minute": 19}
